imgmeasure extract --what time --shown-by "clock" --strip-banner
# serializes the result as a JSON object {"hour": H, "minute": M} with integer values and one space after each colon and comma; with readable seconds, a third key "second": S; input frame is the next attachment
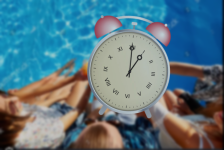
{"hour": 1, "minute": 0}
